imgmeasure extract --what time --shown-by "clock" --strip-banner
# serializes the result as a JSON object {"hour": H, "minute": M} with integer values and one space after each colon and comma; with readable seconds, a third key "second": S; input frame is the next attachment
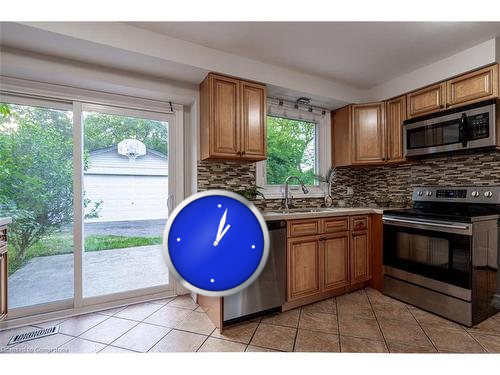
{"hour": 1, "minute": 2}
